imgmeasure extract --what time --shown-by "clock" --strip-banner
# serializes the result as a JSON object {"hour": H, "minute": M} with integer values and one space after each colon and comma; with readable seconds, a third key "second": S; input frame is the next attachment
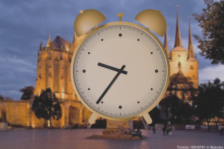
{"hour": 9, "minute": 36}
